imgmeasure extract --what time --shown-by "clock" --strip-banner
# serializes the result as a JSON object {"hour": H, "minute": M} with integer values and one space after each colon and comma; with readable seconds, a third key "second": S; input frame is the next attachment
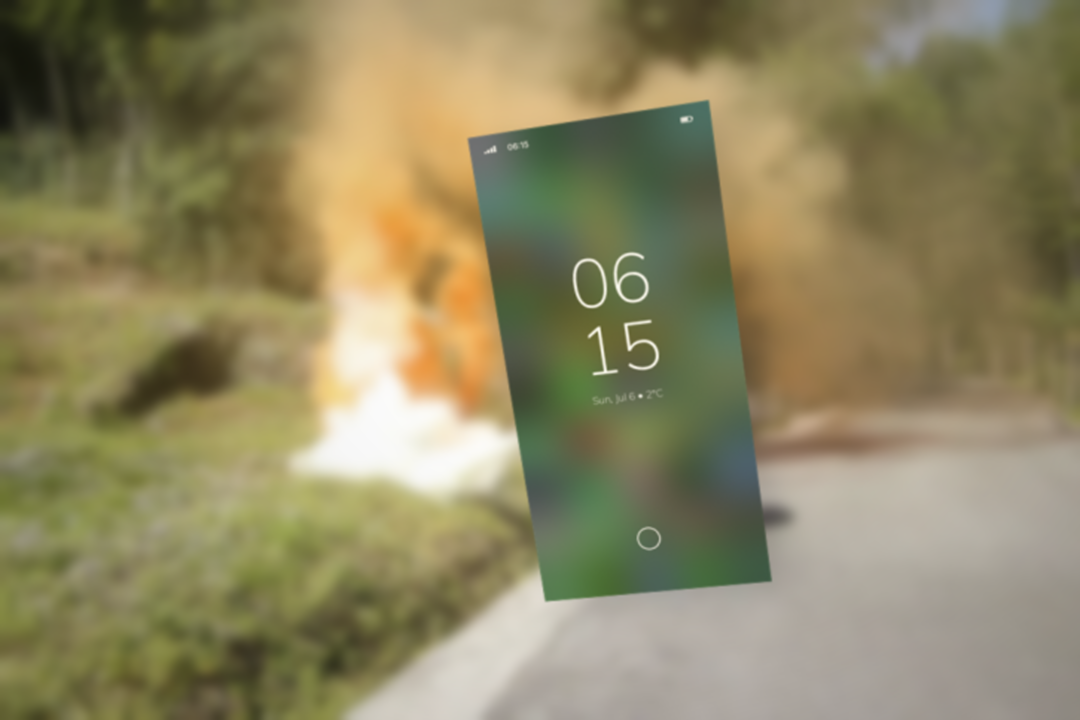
{"hour": 6, "minute": 15}
